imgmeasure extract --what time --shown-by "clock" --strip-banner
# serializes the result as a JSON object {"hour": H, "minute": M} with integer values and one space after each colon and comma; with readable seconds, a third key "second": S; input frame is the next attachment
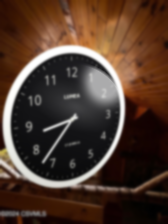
{"hour": 8, "minute": 37}
